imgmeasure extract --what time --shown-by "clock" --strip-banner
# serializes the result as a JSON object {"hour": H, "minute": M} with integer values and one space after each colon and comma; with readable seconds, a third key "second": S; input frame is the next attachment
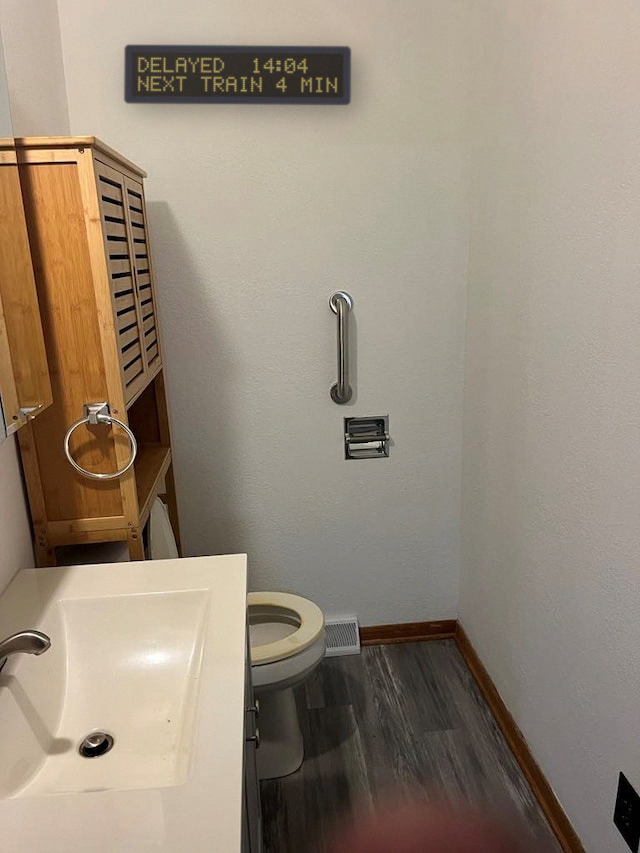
{"hour": 14, "minute": 4}
